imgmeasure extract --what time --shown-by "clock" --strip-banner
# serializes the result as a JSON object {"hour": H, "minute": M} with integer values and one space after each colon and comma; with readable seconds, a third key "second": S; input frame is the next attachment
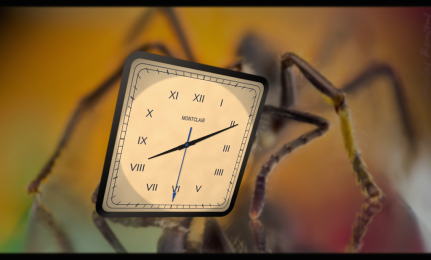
{"hour": 8, "minute": 10, "second": 30}
